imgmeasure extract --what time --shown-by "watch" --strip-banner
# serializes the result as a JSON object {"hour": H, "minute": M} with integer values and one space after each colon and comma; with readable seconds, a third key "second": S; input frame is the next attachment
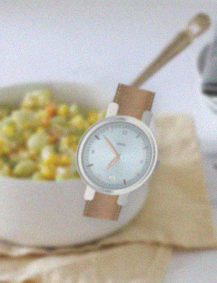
{"hour": 6, "minute": 52}
